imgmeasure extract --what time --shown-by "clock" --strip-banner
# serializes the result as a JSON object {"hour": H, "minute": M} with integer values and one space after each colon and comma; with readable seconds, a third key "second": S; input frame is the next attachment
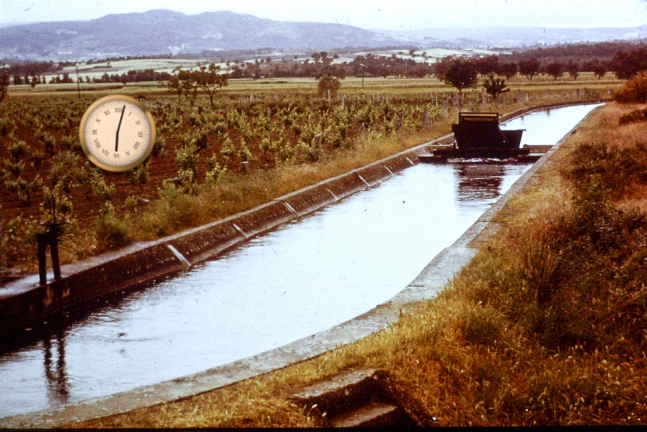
{"hour": 6, "minute": 2}
